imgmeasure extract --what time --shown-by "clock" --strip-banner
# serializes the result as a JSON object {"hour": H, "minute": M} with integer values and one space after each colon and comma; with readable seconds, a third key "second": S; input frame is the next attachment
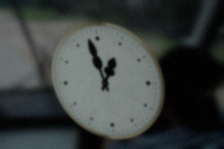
{"hour": 12, "minute": 58}
